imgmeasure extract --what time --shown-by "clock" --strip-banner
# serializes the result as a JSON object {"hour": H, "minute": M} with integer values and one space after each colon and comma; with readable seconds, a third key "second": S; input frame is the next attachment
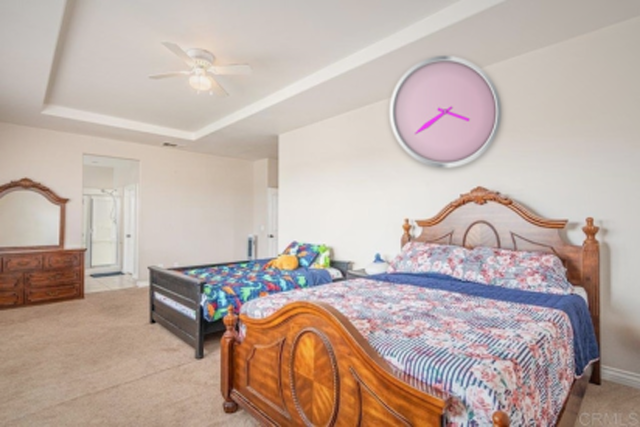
{"hour": 3, "minute": 39}
